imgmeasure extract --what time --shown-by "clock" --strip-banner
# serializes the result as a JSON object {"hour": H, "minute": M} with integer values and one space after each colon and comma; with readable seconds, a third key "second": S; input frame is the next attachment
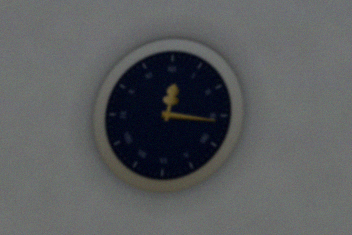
{"hour": 12, "minute": 16}
